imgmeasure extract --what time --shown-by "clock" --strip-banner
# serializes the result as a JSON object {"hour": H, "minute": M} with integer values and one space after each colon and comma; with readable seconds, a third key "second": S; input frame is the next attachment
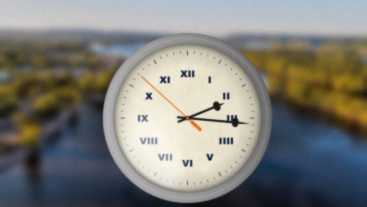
{"hour": 2, "minute": 15, "second": 52}
